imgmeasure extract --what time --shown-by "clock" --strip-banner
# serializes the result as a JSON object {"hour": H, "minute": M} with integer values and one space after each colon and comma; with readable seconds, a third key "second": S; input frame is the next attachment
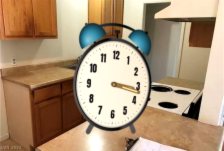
{"hour": 3, "minute": 17}
